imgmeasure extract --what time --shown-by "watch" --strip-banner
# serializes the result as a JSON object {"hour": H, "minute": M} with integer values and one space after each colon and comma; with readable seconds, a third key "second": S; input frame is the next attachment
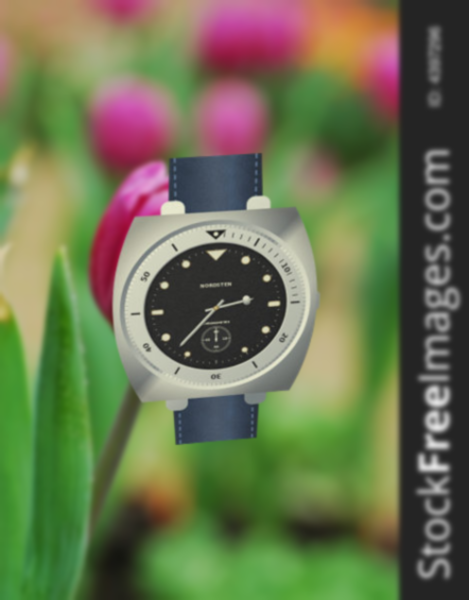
{"hour": 2, "minute": 37}
